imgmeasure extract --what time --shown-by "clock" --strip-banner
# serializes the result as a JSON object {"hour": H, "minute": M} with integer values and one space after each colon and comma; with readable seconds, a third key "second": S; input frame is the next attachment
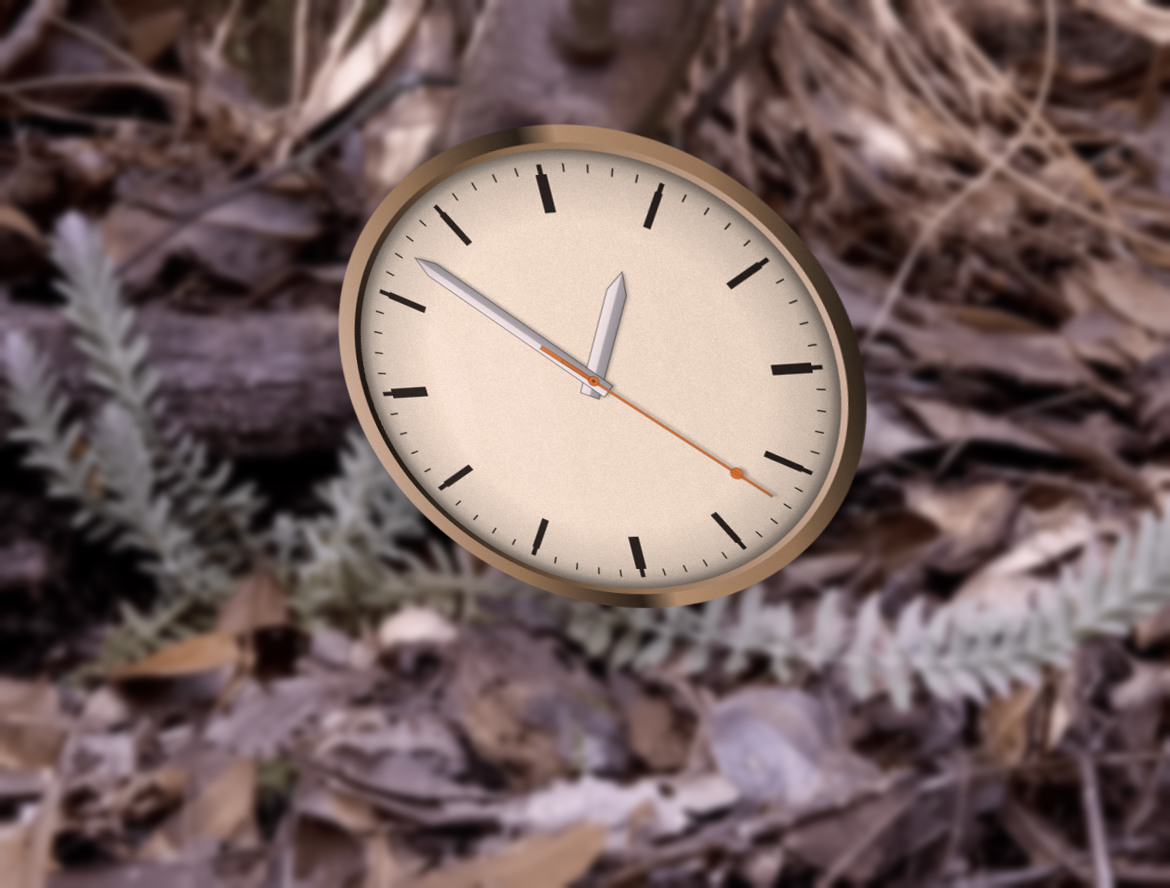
{"hour": 12, "minute": 52, "second": 22}
